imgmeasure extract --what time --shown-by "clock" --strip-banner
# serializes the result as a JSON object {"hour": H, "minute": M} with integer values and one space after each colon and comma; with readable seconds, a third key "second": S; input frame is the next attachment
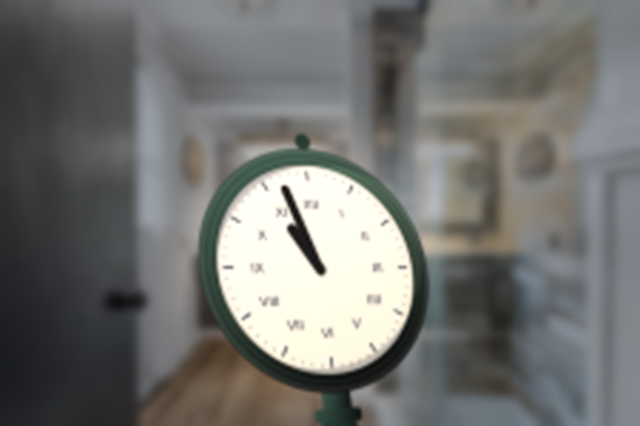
{"hour": 10, "minute": 57}
